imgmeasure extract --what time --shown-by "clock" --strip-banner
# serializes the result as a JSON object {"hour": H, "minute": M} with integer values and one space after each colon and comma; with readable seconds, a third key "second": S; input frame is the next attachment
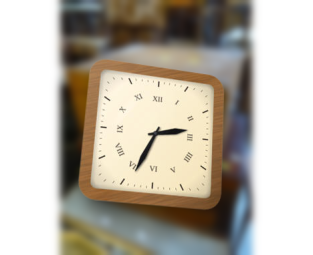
{"hour": 2, "minute": 34}
